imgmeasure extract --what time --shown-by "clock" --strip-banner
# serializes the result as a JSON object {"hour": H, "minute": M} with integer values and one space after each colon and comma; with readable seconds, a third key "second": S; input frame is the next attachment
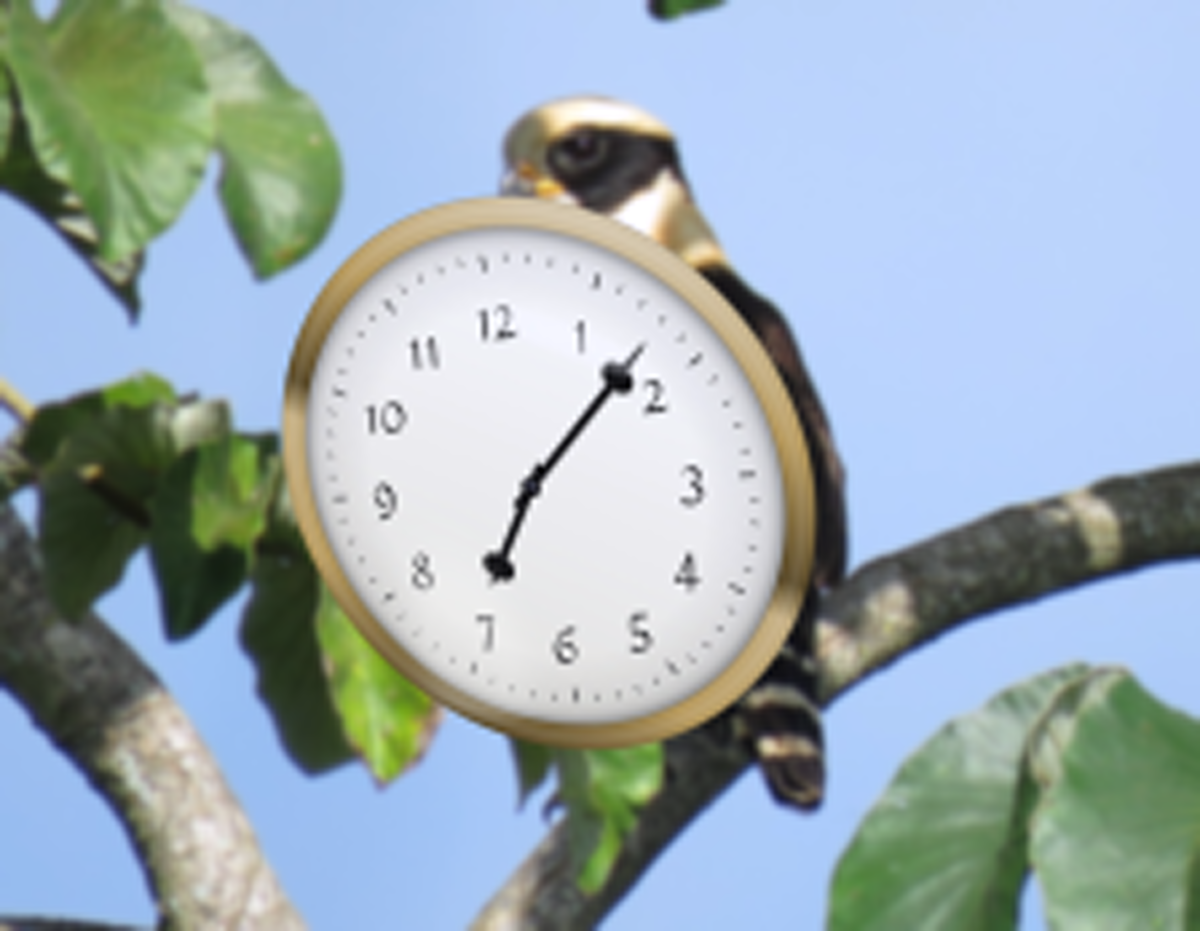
{"hour": 7, "minute": 8}
